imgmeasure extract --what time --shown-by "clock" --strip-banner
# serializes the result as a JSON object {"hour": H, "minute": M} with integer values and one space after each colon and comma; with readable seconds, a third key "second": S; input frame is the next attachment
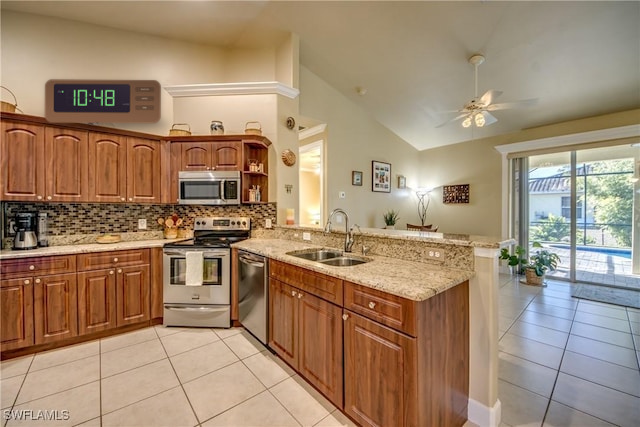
{"hour": 10, "minute": 48}
